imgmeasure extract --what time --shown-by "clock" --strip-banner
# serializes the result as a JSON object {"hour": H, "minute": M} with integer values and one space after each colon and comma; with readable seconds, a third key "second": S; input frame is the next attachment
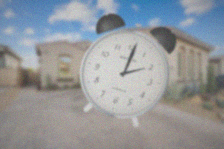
{"hour": 2, "minute": 1}
